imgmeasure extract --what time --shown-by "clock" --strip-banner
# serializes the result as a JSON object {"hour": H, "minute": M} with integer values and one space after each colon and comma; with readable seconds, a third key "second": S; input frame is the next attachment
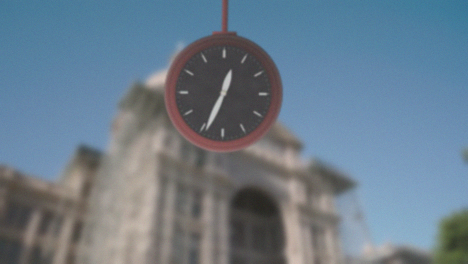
{"hour": 12, "minute": 34}
